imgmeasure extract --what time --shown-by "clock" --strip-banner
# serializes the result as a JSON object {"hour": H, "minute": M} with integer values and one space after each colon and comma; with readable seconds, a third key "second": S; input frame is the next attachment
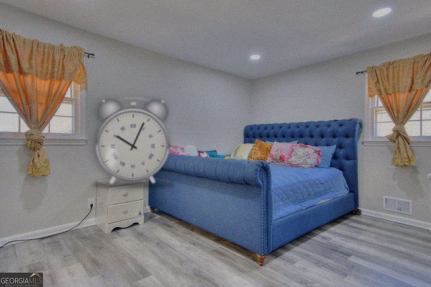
{"hour": 10, "minute": 4}
